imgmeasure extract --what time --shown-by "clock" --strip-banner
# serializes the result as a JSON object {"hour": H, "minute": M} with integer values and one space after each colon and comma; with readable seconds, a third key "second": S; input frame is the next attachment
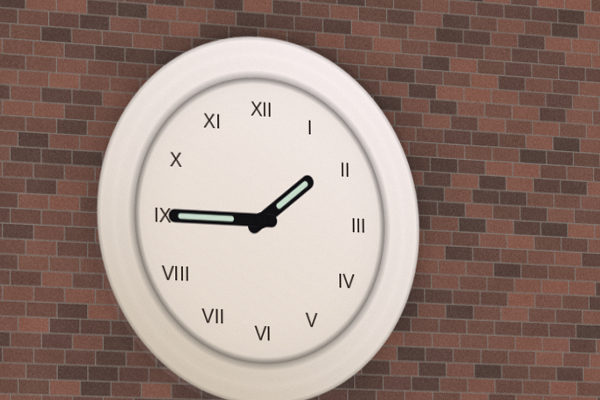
{"hour": 1, "minute": 45}
